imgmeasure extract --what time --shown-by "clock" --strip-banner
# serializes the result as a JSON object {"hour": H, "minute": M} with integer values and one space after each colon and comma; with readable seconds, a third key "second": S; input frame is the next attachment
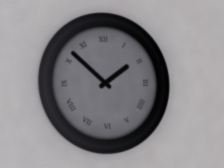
{"hour": 1, "minute": 52}
